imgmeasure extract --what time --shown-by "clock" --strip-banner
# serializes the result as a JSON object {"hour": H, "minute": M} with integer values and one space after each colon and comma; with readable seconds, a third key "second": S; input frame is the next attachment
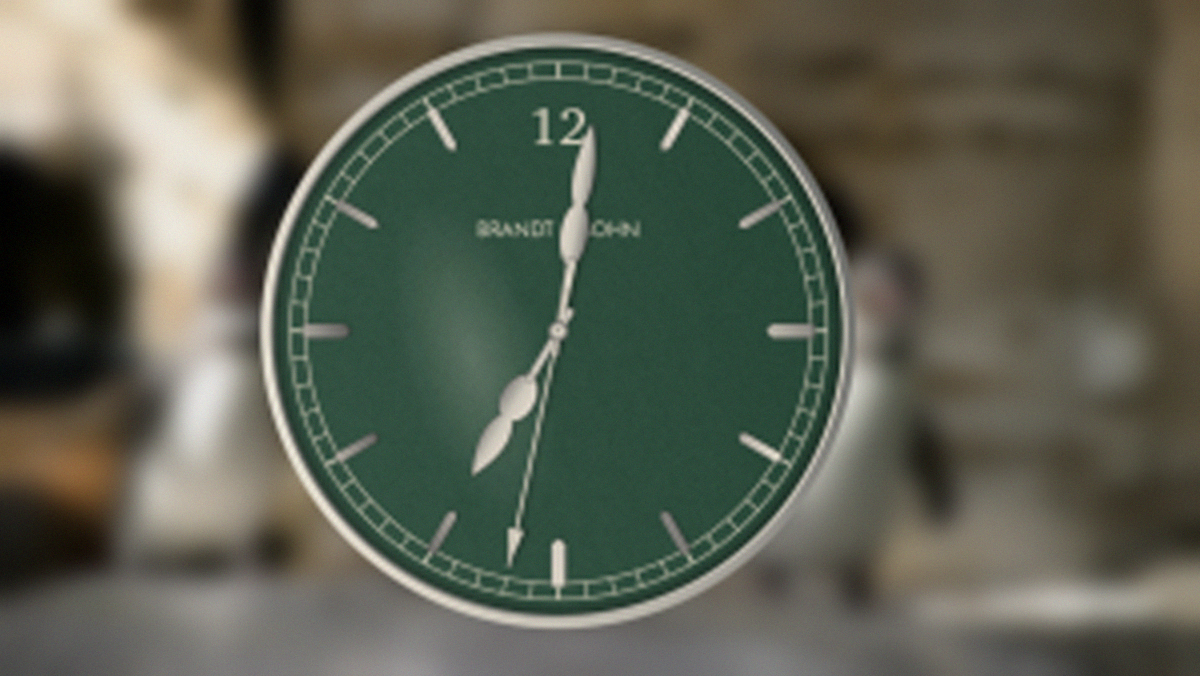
{"hour": 7, "minute": 1, "second": 32}
